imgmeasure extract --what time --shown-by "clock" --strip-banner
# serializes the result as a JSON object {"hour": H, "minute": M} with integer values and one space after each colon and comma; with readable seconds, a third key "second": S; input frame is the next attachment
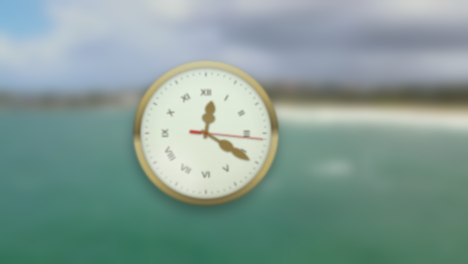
{"hour": 12, "minute": 20, "second": 16}
